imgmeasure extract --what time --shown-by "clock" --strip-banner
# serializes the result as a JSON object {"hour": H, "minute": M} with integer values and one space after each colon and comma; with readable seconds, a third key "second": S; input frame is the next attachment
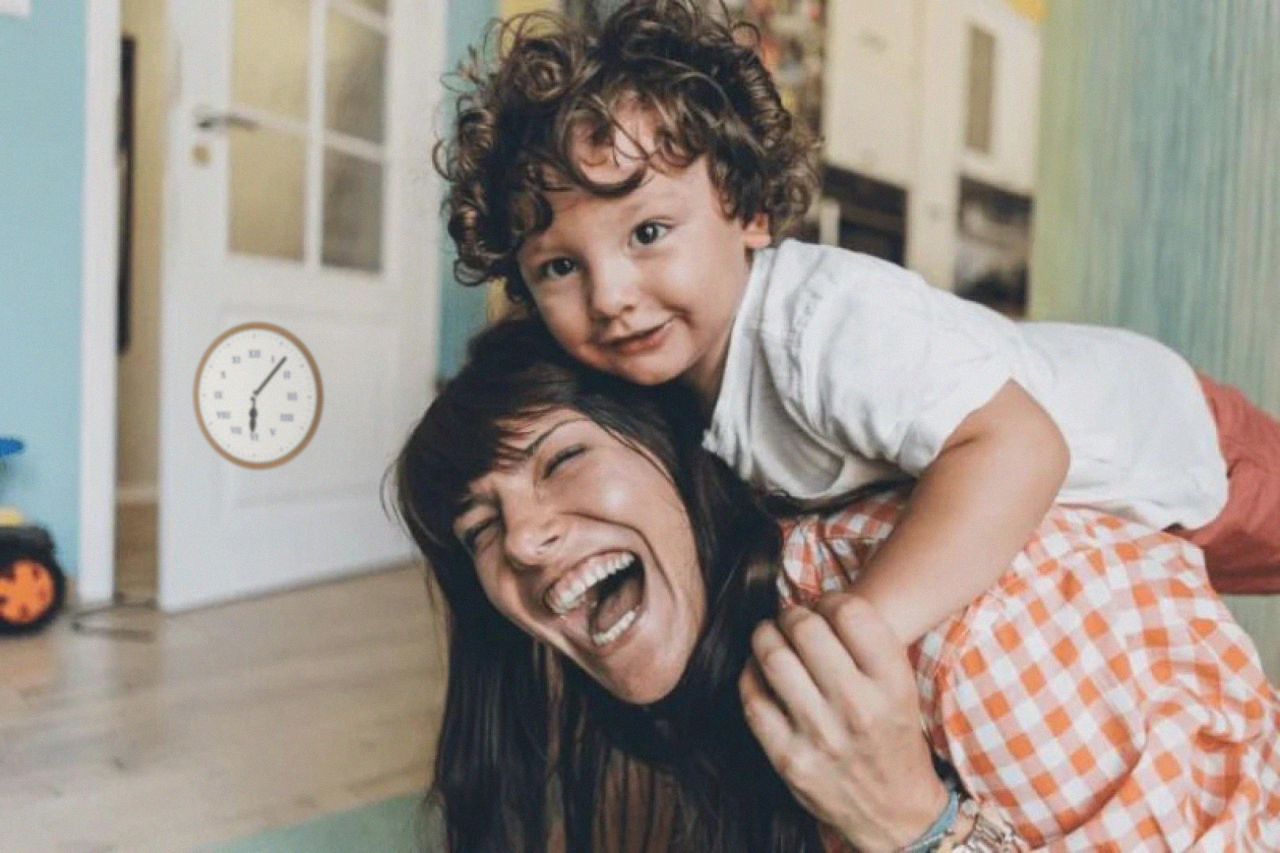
{"hour": 6, "minute": 7}
